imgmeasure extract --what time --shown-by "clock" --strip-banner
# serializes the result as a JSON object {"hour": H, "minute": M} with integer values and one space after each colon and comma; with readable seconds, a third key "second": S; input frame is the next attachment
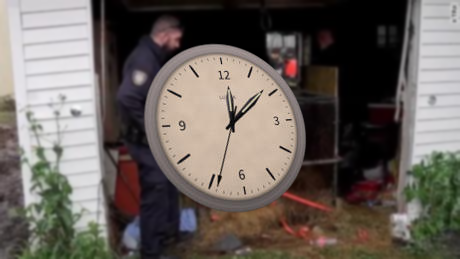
{"hour": 12, "minute": 8, "second": 34}
